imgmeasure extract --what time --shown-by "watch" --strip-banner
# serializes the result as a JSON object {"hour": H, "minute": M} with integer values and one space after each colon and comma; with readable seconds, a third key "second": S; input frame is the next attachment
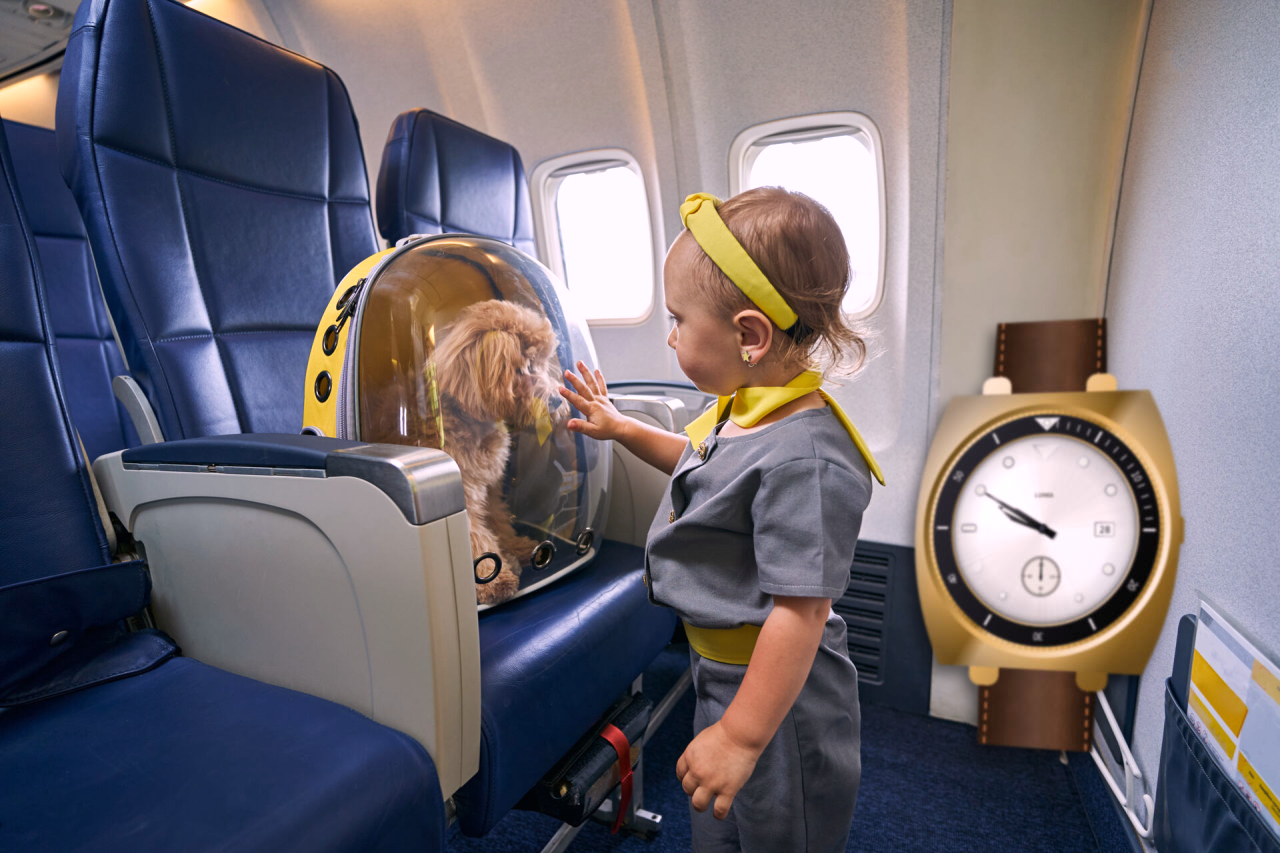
{"hour": 9, "minute": 50}
